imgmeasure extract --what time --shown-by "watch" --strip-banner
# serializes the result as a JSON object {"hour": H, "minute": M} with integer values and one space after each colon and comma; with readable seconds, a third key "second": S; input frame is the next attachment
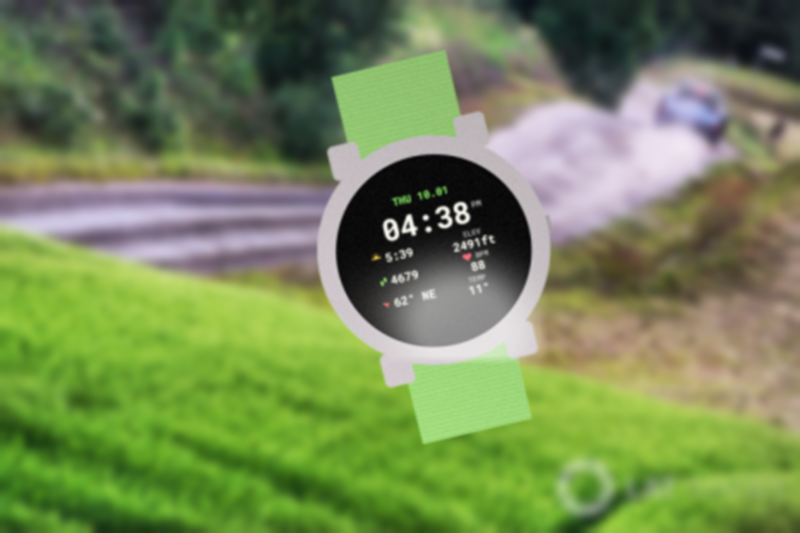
{"hour": 4, "minute": 38}
